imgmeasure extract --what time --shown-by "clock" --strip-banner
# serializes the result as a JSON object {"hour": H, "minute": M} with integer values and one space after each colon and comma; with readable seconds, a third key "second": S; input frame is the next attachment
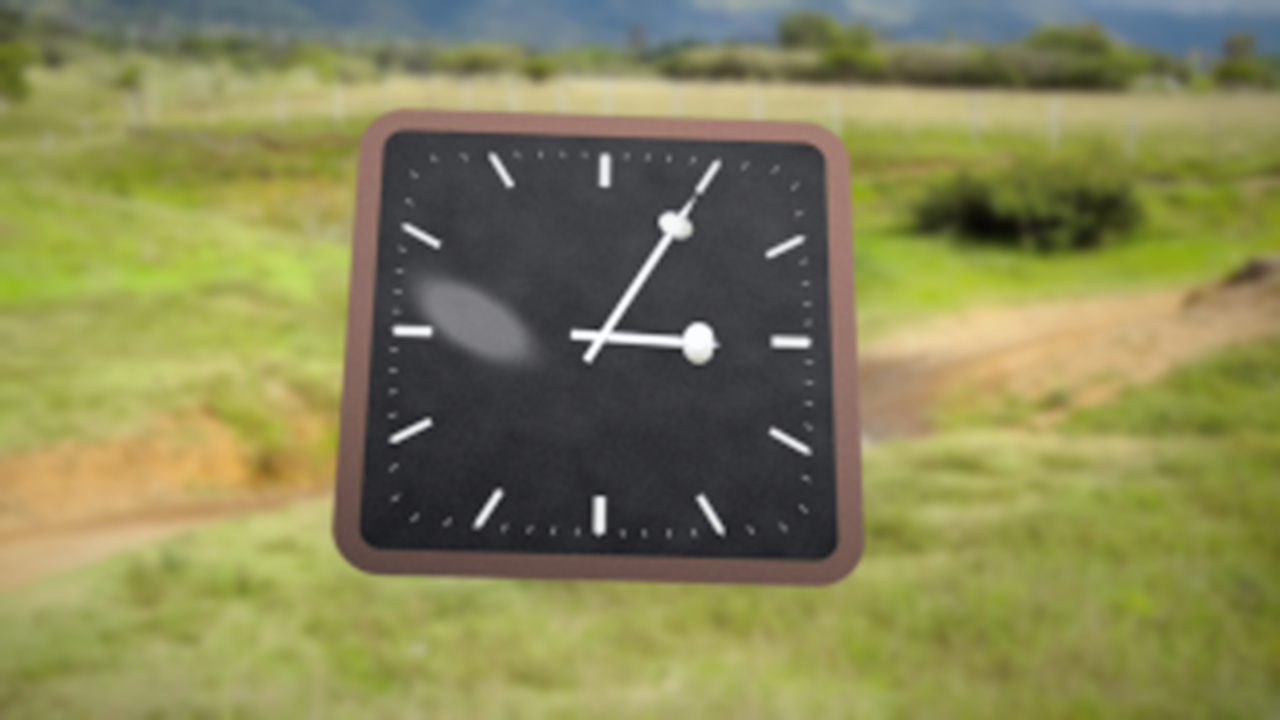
{"hour": 3, "minute": 5}
